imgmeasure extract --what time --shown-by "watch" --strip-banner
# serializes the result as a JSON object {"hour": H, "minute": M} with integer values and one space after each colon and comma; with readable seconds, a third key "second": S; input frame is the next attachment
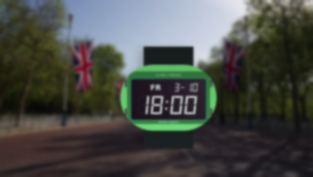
{"hour": 18, "minute": 0}
